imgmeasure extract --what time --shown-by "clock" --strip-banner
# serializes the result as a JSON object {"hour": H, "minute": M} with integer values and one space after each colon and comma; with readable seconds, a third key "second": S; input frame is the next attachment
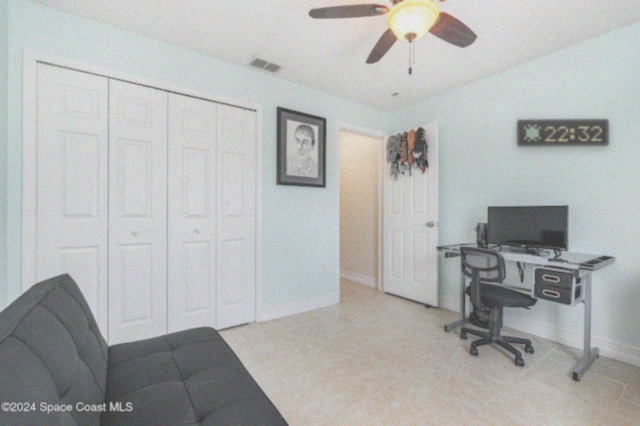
{"hour": 22, "minute": 32}
